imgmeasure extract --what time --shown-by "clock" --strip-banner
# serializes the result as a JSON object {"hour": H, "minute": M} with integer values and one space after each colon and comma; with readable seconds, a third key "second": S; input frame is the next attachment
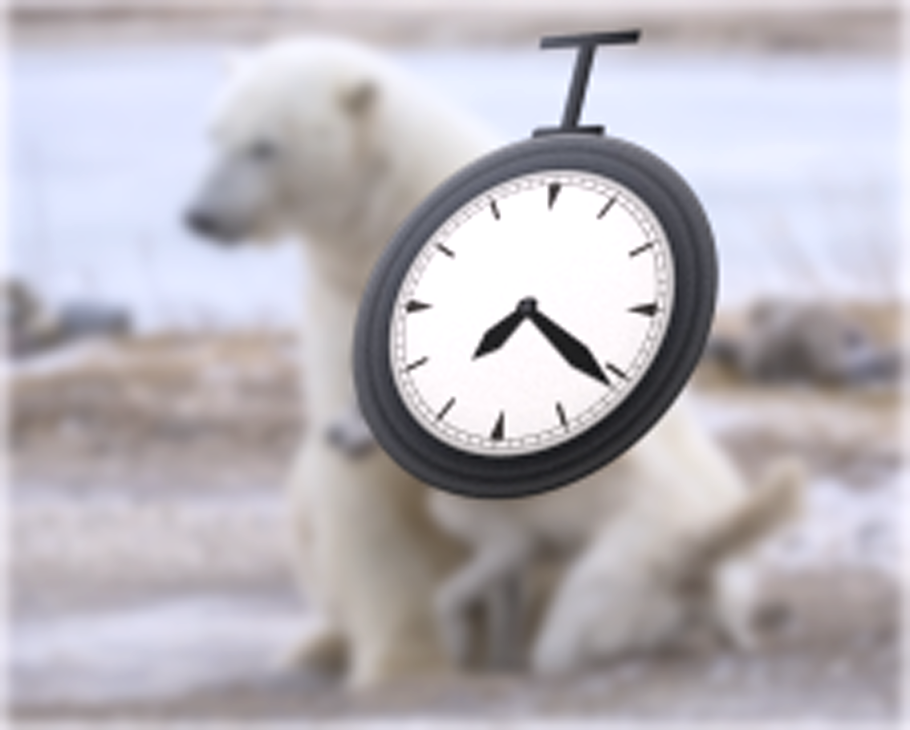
{"hour": 7, "minute": 21}
